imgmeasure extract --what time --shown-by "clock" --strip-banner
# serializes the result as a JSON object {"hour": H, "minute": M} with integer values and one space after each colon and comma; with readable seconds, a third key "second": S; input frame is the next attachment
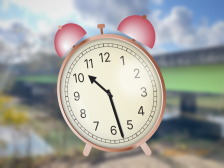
{"hour": 10, "minute": 28}
